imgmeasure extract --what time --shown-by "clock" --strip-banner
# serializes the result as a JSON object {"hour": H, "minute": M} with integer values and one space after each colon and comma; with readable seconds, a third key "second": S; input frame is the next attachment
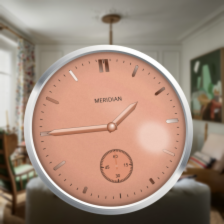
{"hour": 1, "minute": 45}
